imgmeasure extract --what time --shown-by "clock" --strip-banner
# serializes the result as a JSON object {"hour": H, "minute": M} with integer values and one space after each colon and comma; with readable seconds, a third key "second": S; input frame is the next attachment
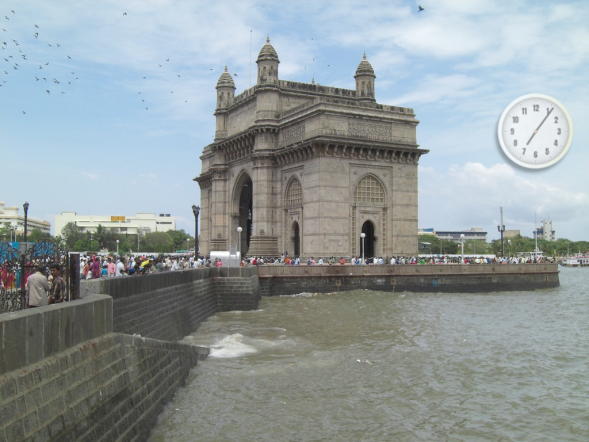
{"hour": 7, "minute": 6}
